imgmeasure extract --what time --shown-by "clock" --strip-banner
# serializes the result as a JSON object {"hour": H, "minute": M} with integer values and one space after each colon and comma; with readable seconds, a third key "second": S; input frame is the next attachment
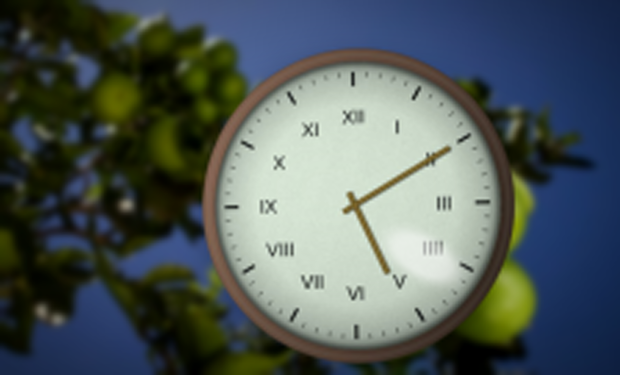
{"hour": 5, "minute": 10}
